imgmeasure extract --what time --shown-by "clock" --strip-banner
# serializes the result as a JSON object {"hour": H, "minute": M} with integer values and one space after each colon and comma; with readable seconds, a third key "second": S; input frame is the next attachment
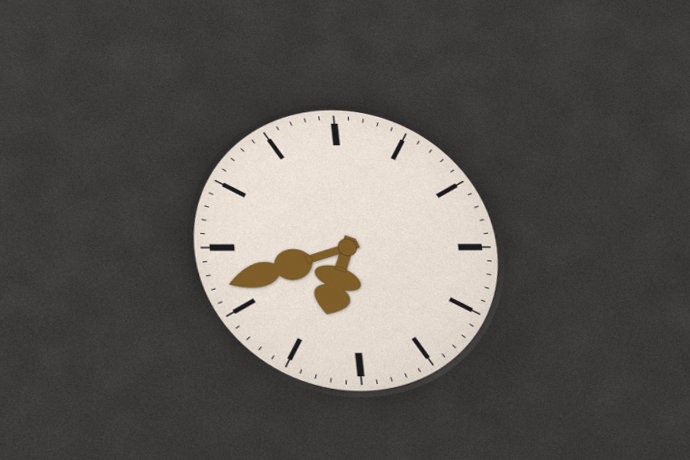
{"hour": 6, "minute": 42}
